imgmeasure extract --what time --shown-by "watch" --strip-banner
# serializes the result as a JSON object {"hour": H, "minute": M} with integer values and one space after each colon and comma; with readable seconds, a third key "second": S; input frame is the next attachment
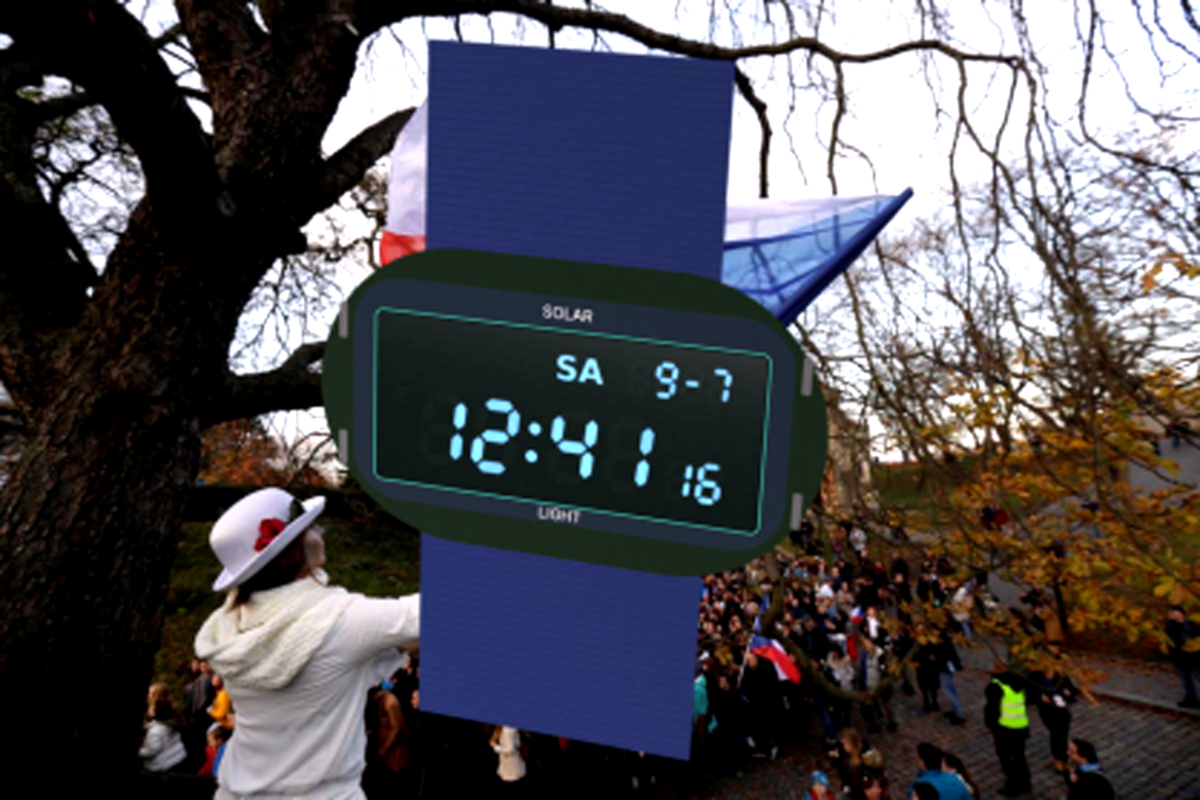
{"hour": 12, "minute": 41, "second": 16}
